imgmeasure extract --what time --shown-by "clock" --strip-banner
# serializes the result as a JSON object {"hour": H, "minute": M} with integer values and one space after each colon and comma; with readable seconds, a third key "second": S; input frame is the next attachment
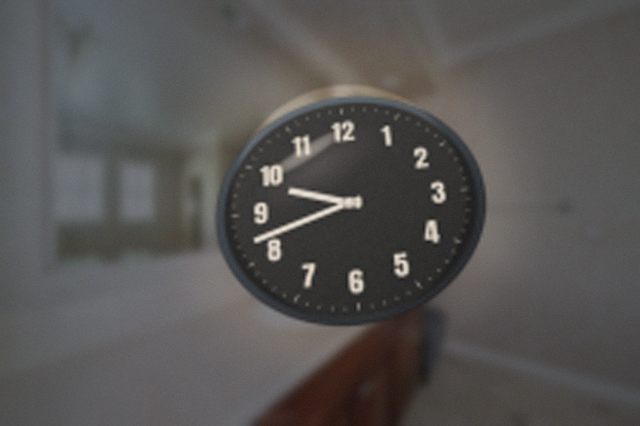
{"hour": 9, "minute": 42}
